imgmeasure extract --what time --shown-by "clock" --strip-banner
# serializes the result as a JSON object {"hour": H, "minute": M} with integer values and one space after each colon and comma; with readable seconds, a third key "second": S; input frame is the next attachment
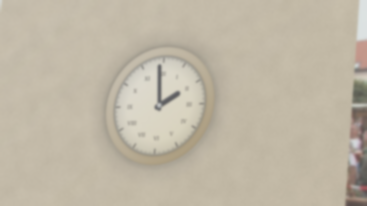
{"hour": 1, "minute": 59}
